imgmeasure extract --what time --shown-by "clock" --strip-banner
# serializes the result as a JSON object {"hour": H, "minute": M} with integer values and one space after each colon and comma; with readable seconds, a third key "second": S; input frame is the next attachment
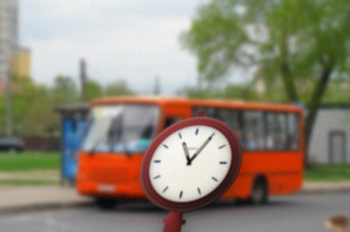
{"hour": 11, "minute": 5}
